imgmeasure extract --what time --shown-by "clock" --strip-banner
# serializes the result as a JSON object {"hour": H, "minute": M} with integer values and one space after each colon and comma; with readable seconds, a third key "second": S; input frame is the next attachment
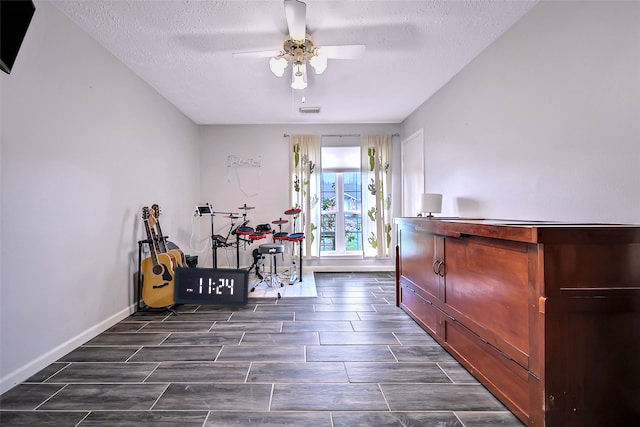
{"hour": 11, "minute": 24}
